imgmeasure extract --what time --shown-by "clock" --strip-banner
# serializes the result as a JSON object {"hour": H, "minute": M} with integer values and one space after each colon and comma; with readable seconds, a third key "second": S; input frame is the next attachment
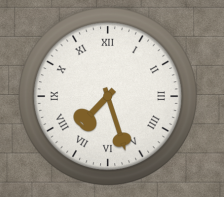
{"hour": 7, "minute": 27}
